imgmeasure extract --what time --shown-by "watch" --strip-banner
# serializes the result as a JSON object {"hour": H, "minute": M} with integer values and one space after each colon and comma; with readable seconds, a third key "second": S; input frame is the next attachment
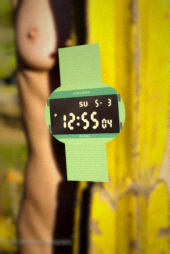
{"hour": 12, "minute": 55, "second": 4}
